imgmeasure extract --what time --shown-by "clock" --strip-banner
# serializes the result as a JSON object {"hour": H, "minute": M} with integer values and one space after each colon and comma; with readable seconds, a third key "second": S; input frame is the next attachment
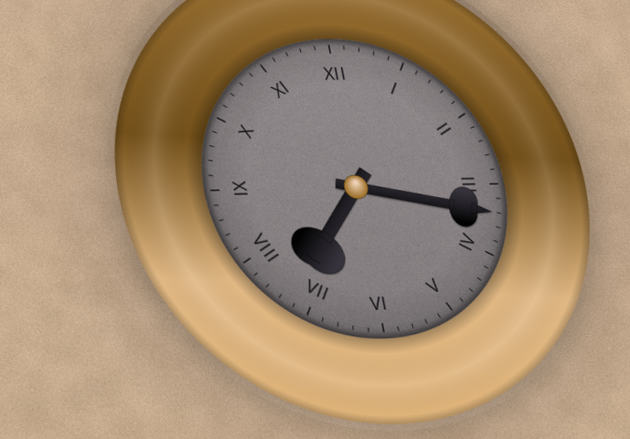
{"hour": 7, "minute": 17}
